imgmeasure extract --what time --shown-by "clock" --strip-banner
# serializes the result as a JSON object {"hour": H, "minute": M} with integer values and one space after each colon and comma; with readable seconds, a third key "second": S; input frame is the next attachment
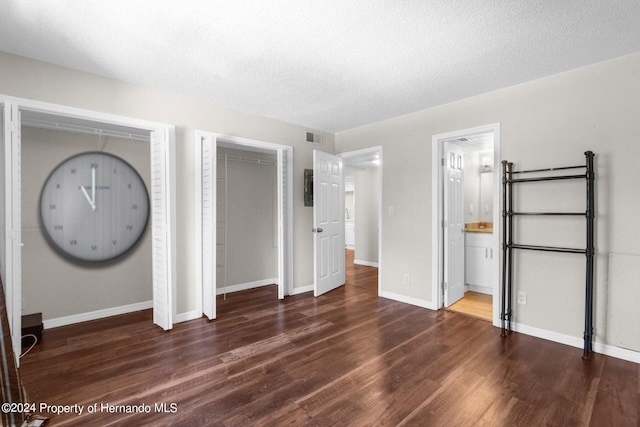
{"hour": 11, "minute": 0}
